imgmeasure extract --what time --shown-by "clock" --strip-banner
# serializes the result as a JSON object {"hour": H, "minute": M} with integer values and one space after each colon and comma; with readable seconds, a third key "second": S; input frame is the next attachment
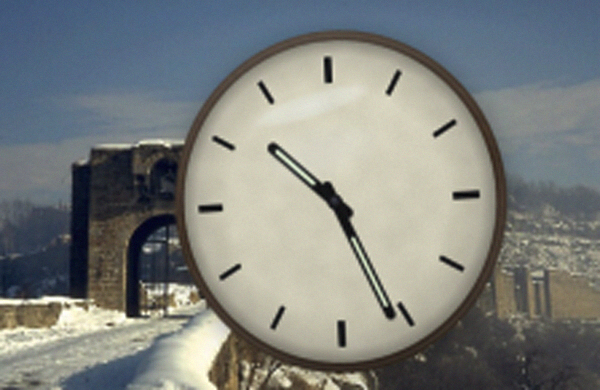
{"hour": 10, "minute": 26}
